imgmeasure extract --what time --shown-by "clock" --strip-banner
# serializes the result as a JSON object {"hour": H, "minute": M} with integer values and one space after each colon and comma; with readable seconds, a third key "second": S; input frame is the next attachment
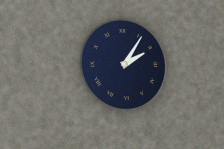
{"hour": 2, "minute": 6}
